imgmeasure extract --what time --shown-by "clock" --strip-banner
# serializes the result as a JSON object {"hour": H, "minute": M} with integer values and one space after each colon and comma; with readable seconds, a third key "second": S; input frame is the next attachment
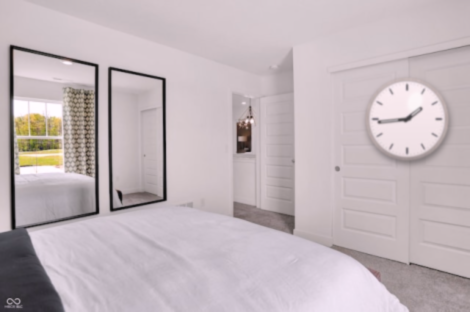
{"hour": 1, "minute": 44}
